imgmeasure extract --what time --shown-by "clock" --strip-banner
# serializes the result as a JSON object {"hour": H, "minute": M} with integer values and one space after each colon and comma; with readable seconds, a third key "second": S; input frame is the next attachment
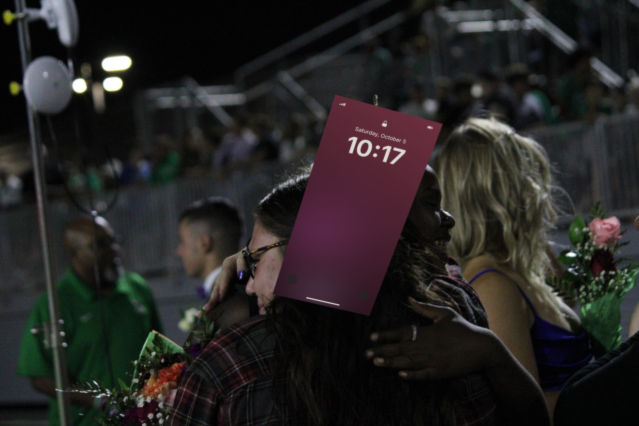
{"hour": 10, "minute": 17}
